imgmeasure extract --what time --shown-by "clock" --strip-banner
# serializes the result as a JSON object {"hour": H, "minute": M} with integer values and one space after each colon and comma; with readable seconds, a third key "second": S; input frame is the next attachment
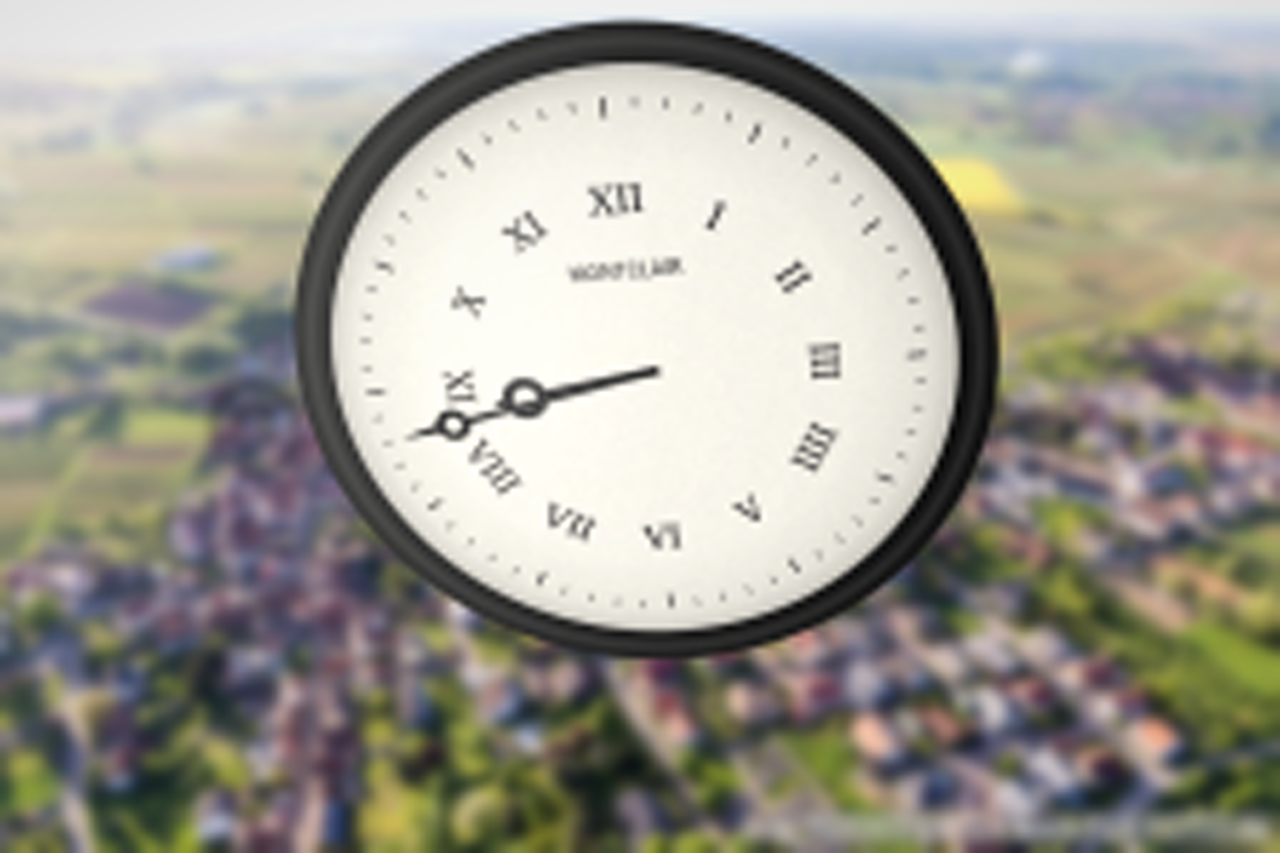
{"hour": 8, "minute": 43}
